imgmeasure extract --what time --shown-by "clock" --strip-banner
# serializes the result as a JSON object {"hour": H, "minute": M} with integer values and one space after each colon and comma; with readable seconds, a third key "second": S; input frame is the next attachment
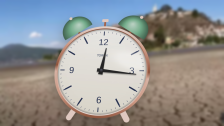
{"hour": 12, "minute": 16}
